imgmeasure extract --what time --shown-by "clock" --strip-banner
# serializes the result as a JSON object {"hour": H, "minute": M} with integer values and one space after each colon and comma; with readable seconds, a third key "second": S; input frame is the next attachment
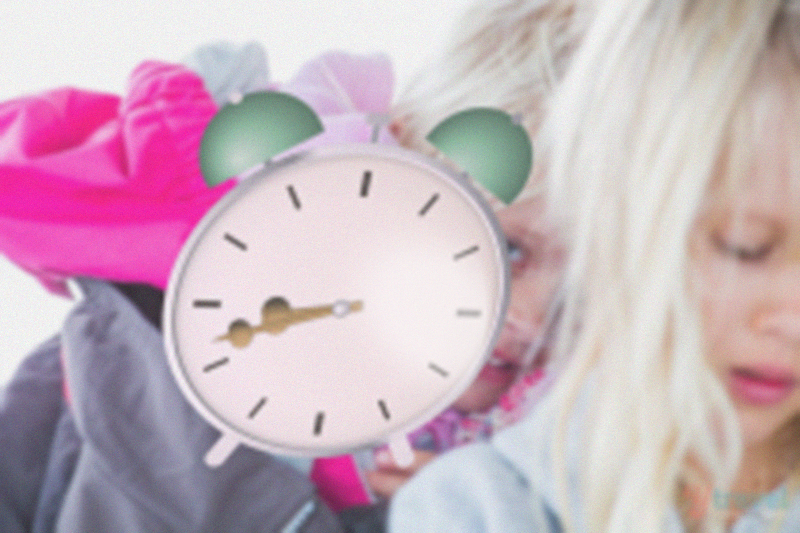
{"hour": 8, "minute": 42}
